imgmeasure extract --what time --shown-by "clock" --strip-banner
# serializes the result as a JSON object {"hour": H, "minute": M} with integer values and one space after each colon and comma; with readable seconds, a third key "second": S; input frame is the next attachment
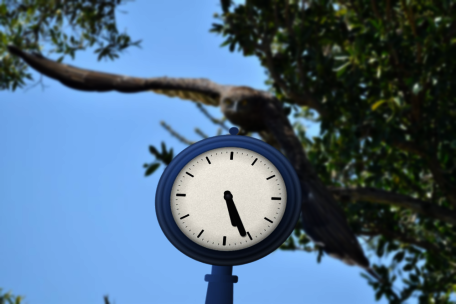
{"hour": 5, "minute": 26}
